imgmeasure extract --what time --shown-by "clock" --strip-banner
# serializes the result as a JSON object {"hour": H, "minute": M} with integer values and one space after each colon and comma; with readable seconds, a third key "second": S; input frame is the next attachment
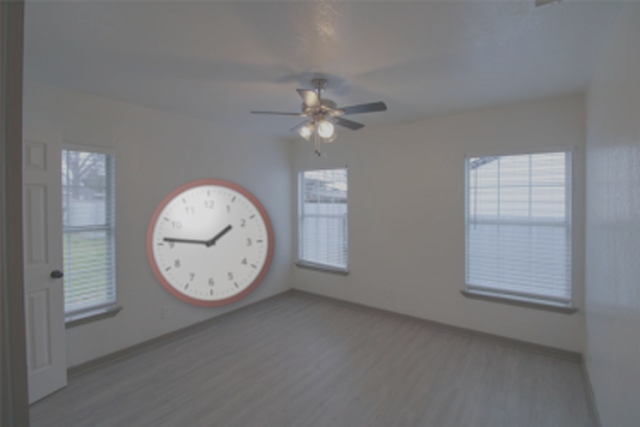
{"hour": 1, "minute": 46}
